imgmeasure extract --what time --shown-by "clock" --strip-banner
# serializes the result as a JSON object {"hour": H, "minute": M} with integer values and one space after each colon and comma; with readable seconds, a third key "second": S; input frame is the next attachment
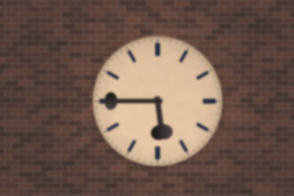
{"hour": 5, "minute": 45}
